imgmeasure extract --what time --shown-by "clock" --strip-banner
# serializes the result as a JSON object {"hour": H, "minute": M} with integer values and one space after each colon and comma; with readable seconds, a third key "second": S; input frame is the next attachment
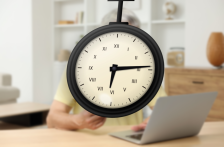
{"hour": 6, "minute": 14}
